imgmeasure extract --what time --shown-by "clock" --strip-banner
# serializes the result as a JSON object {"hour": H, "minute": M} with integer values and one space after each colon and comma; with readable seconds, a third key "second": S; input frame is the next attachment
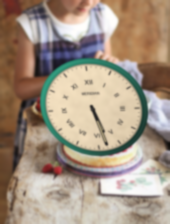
{"hour": 5, "minute": 28}
